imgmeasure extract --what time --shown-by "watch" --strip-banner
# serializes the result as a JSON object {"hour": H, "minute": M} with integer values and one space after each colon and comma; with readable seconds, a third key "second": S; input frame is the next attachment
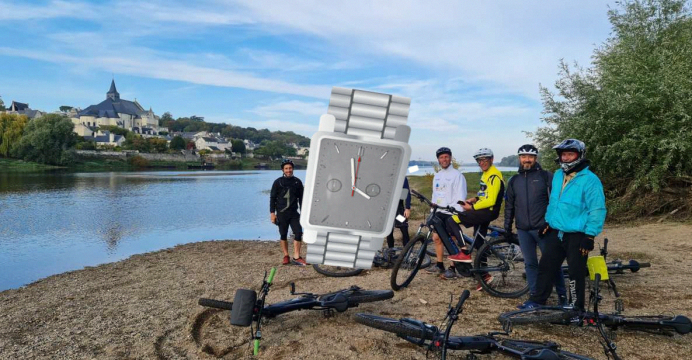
{"hour": 3, "minute": 58}
